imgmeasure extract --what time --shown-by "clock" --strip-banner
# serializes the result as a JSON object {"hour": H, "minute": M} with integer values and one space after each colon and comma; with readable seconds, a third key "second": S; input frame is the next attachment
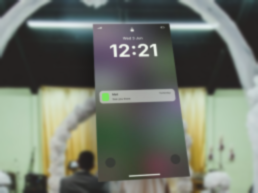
{"hour": 12, "minute": 21}
